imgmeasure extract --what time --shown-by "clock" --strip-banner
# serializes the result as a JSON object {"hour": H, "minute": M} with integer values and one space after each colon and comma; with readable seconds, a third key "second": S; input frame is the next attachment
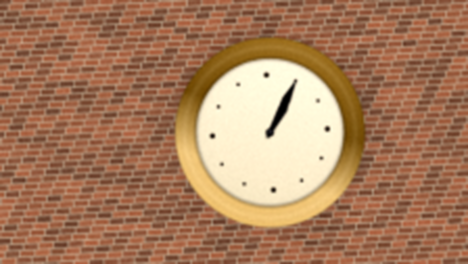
{"hour": 1, "minute": 5}
